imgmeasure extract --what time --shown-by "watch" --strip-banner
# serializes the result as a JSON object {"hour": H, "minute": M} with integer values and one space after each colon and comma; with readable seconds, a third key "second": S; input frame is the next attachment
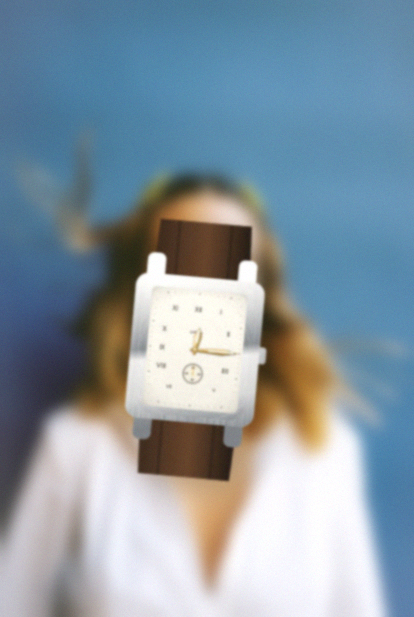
{"hour": 12, "minute": 15}
